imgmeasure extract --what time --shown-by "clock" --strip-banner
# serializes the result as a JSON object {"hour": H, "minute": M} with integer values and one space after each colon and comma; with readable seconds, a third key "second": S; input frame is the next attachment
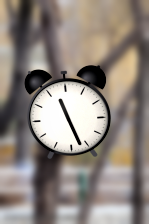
{"hour": 11, "minute": 27}
